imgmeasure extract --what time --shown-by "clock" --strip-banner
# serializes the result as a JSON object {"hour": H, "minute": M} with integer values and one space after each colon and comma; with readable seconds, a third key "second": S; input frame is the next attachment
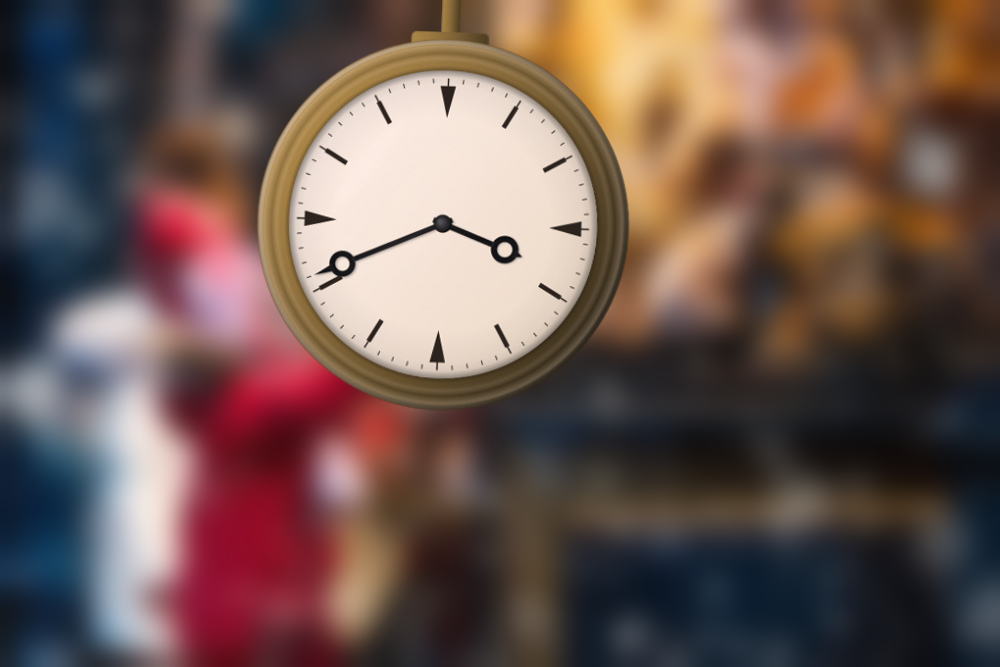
{"hour": 3, "minute": 41}
